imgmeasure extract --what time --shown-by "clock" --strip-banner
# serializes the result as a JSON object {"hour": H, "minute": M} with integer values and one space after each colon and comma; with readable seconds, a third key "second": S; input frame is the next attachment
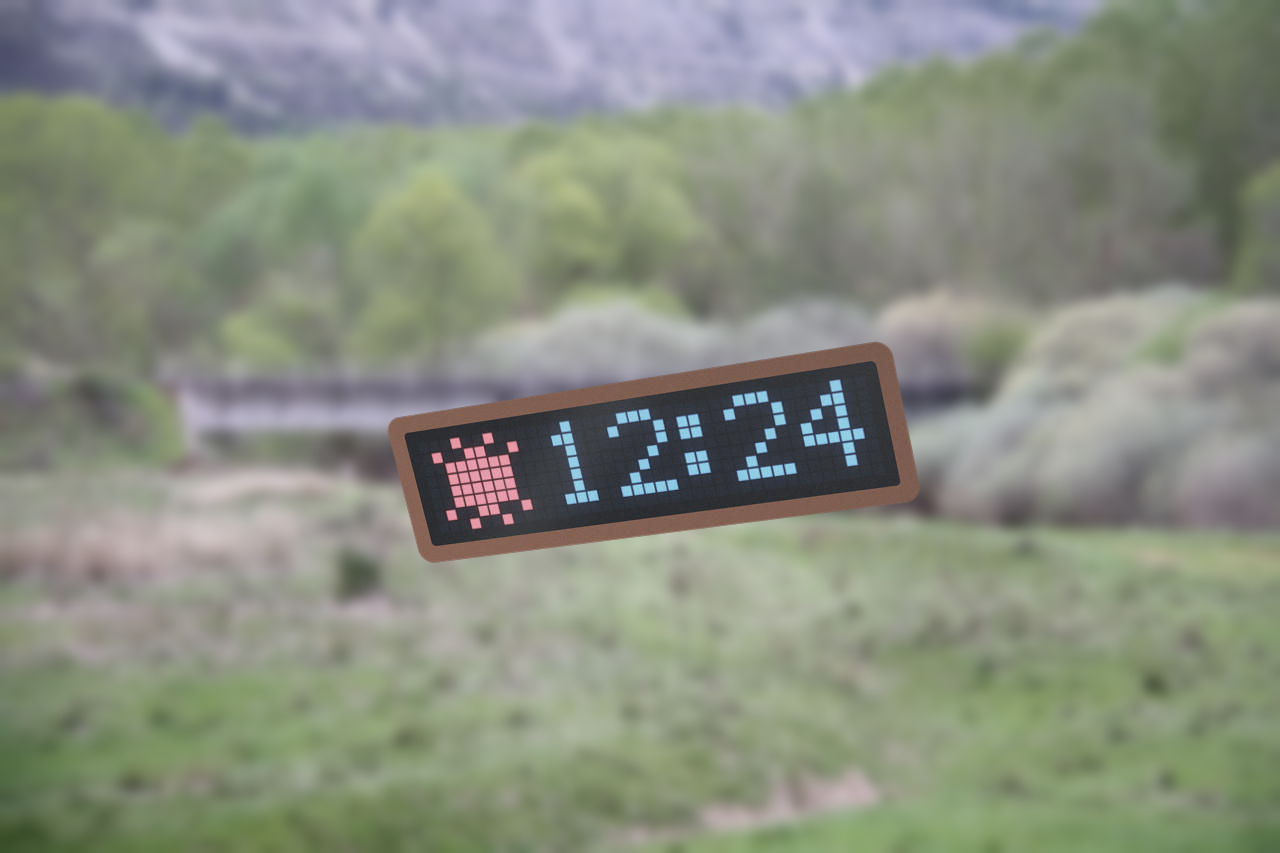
{"hour": 12, "minute": 24}
